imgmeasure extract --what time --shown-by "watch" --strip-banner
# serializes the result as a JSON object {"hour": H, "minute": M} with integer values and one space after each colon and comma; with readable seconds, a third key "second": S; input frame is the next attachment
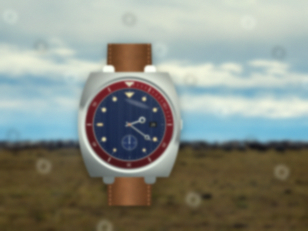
{"hour": 2, "minute": 21}
